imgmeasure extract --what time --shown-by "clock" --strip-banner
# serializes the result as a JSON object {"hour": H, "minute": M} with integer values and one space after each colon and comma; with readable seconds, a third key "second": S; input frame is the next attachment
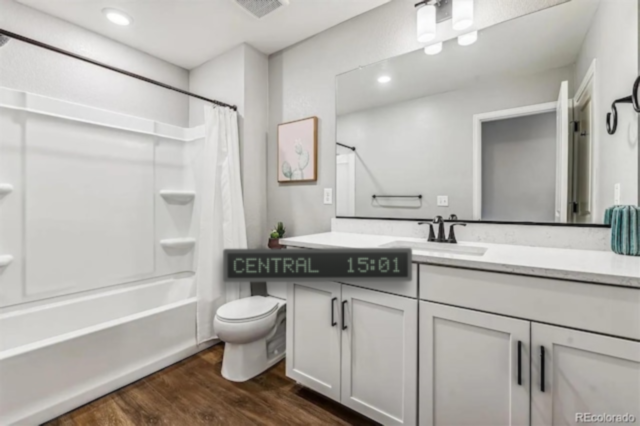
{"hour": 15, "minute": 1}
